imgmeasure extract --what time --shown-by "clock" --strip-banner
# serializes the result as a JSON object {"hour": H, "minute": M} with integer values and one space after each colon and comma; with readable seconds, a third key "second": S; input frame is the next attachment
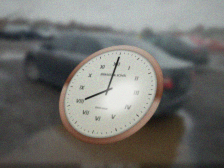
{"hour": 8, "minute": 0}
